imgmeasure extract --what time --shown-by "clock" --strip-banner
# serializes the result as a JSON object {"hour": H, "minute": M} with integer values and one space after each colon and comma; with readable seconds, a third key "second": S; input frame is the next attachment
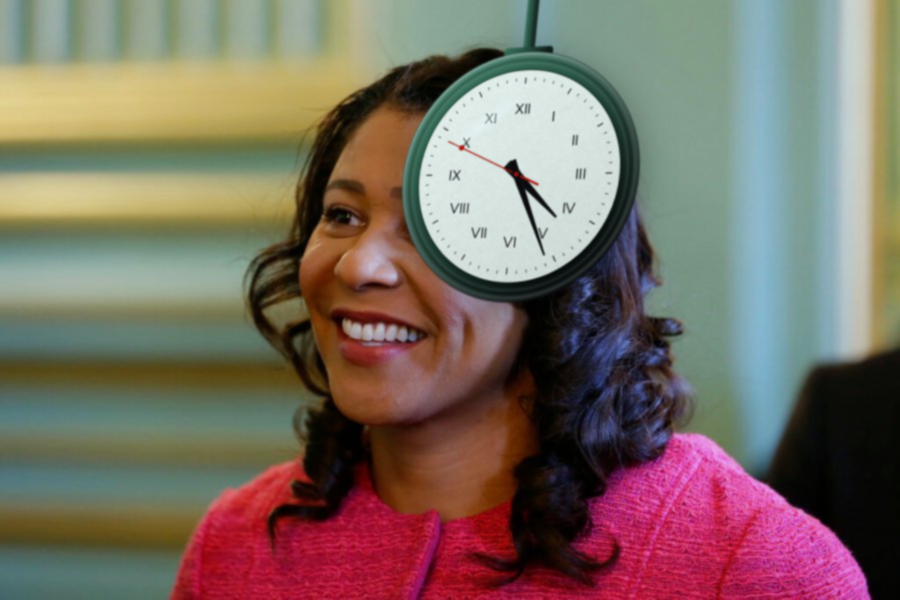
{"hour": 4, "minute": 25, "second": 49}
